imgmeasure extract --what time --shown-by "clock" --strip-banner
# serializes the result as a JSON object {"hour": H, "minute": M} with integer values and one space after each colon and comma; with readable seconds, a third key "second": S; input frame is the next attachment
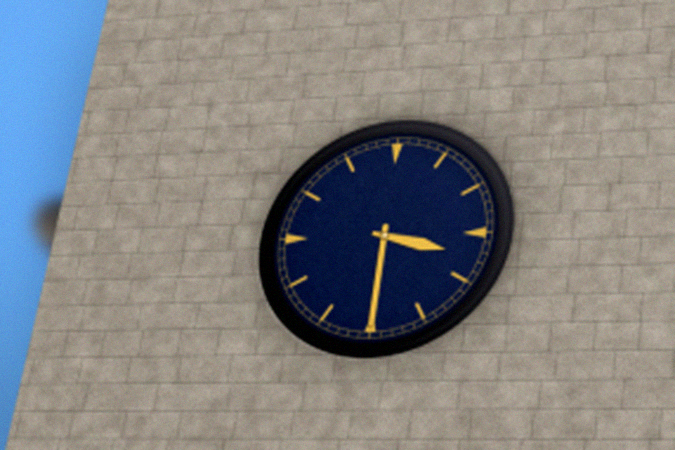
{"hour": 3, "minute": 30}
